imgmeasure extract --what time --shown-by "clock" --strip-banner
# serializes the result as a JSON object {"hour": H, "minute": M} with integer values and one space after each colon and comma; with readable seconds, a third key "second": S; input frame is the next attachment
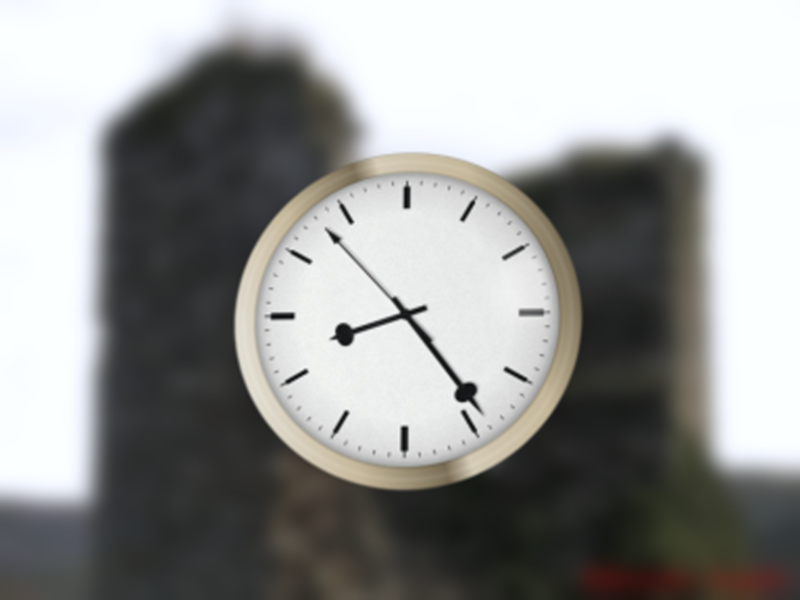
{"hour": 8, "minute": 23, "second": 53}
